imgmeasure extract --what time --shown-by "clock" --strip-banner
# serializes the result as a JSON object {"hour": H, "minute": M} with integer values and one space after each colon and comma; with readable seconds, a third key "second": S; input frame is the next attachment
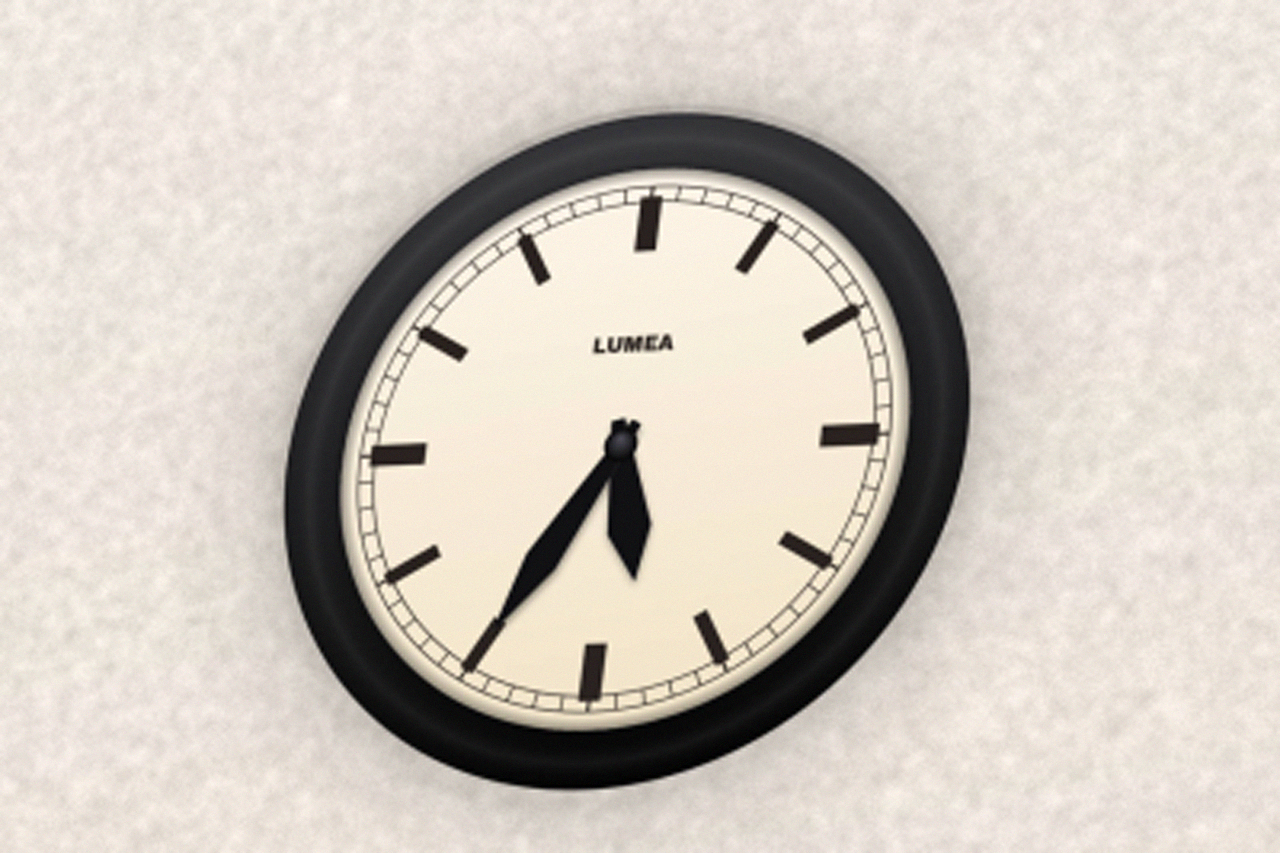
{"hour": 5, "minute": 35}
